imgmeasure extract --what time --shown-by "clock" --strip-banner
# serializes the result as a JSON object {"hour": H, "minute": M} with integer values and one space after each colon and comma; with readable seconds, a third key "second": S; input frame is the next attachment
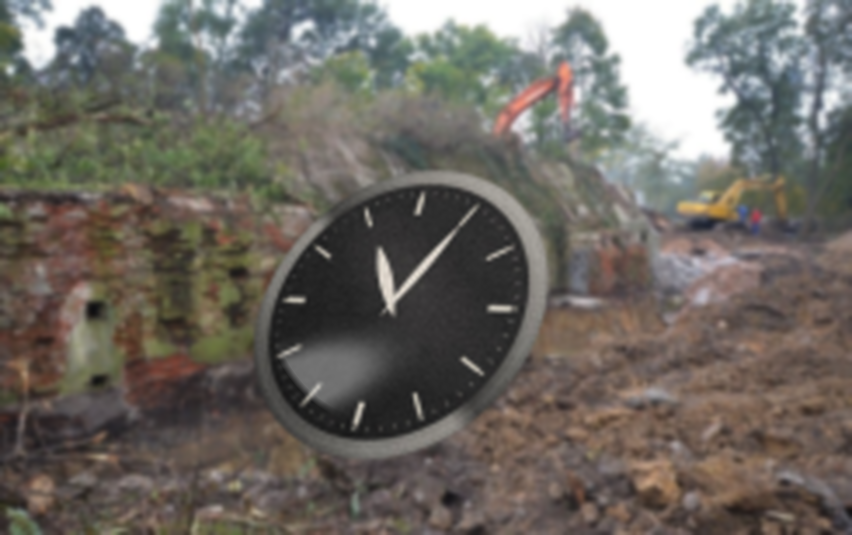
{"hour": 11, "minute": 5}
